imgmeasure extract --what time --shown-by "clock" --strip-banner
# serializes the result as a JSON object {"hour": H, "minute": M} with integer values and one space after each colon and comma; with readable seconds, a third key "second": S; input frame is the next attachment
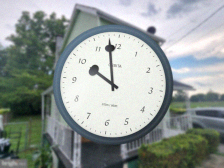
{"hour": 9, "minute": 58}
